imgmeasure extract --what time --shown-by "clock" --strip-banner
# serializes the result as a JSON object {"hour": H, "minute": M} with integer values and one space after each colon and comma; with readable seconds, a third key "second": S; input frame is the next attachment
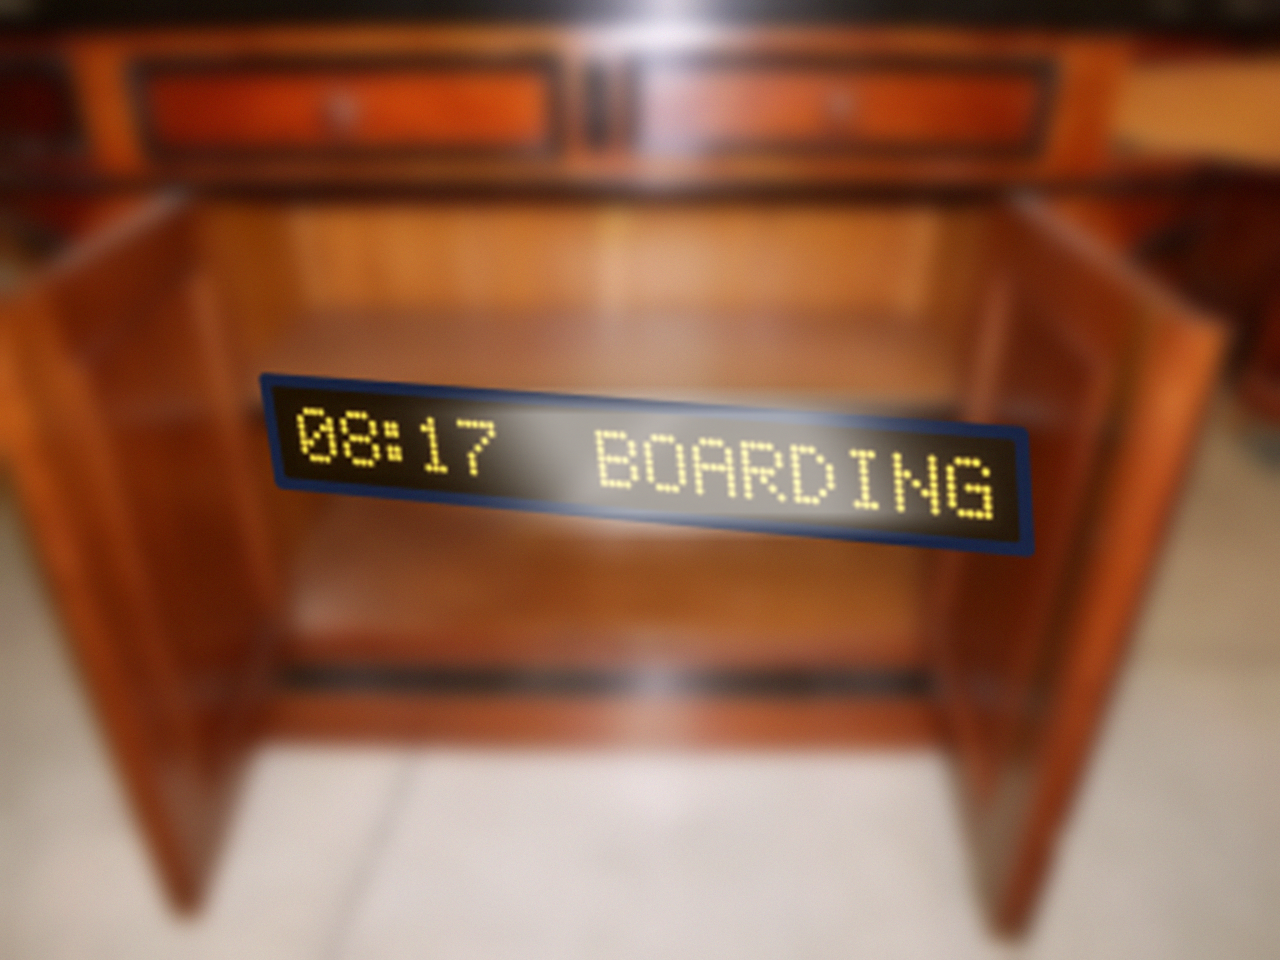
{"hour": 8, "minute": 17}
